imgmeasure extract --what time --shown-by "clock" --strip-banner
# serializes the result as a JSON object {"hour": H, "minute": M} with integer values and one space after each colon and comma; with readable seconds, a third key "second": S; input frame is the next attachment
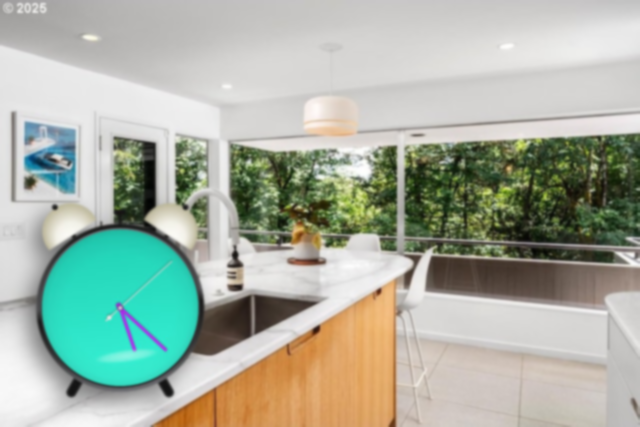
{"hour": 5, "minute": 22, "second": 8}
